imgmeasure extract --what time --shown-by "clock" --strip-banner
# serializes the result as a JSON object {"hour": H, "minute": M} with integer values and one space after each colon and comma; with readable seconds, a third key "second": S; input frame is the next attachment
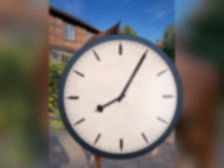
{"hour": 8, "minute": 5}
